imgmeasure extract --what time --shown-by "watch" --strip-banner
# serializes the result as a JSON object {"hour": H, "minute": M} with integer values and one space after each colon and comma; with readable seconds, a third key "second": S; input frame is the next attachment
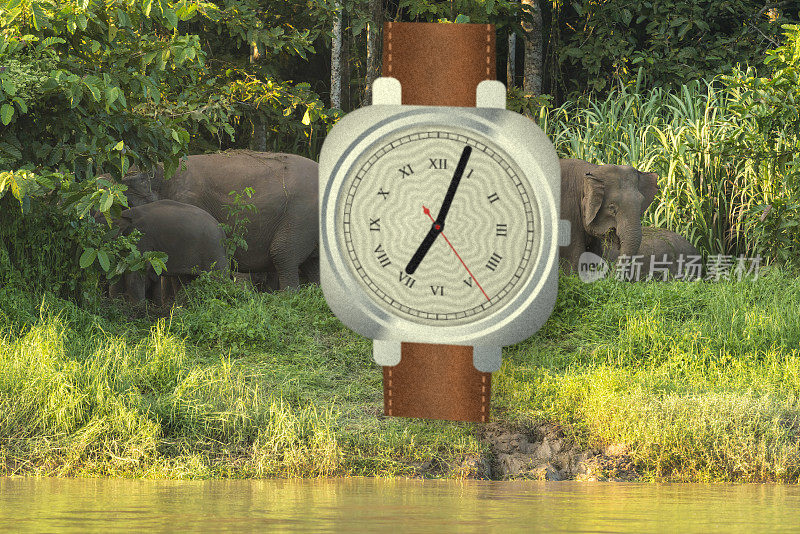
{"hour": 7, "minute": 3, "second": 24}
